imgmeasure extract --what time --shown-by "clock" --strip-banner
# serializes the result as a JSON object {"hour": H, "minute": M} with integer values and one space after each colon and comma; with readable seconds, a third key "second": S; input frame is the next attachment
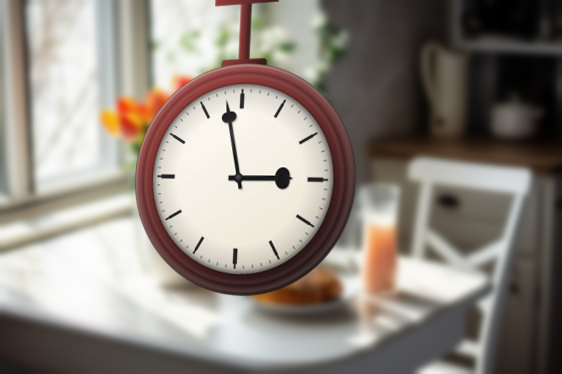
{"hour": 2, "minute": 58}
